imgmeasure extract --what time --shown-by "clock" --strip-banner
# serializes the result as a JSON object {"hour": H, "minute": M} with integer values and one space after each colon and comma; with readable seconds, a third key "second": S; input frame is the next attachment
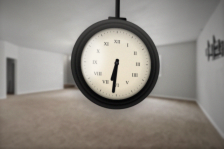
{"hour": 6, "minute": 31}
